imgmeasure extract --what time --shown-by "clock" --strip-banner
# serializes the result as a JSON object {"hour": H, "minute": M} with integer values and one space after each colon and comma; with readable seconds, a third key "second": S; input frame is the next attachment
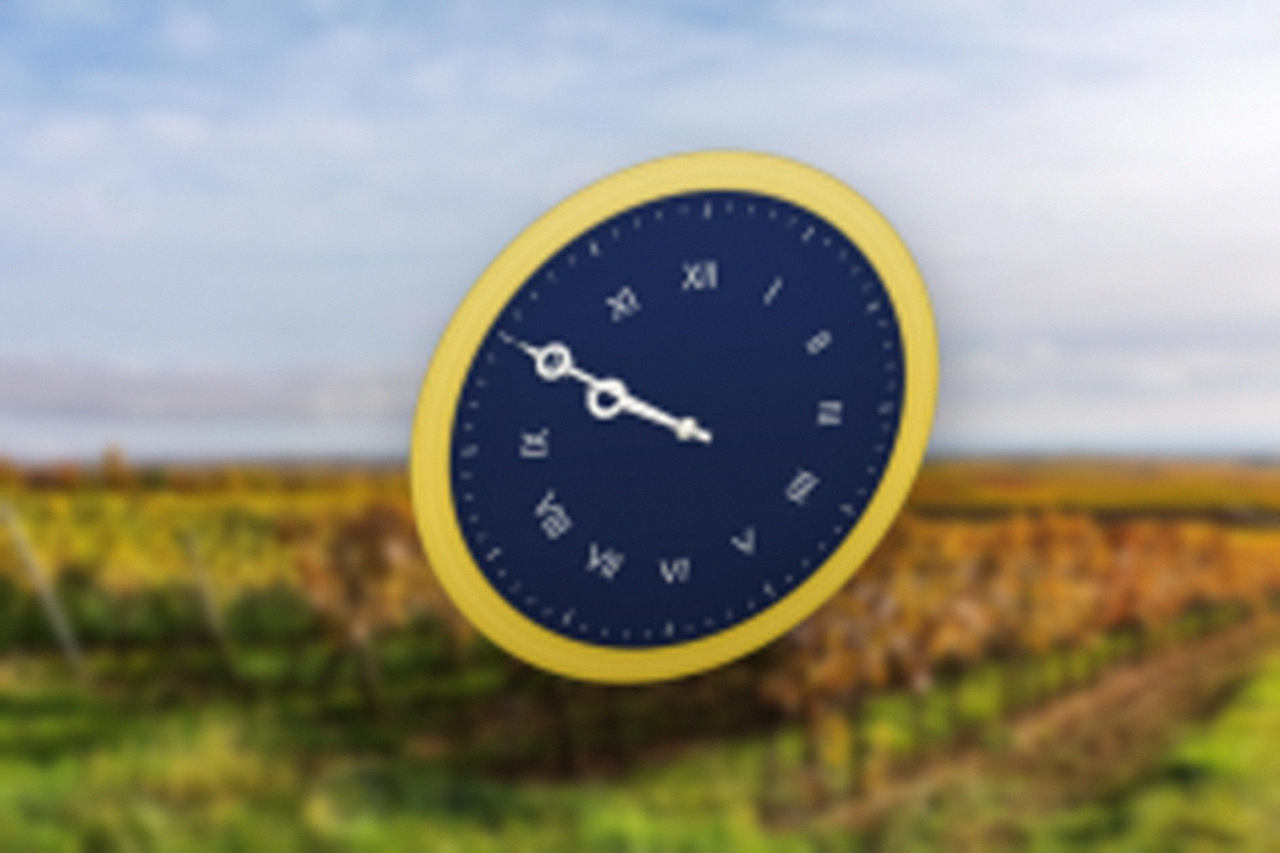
{"hour": 9, "minute": 50}
